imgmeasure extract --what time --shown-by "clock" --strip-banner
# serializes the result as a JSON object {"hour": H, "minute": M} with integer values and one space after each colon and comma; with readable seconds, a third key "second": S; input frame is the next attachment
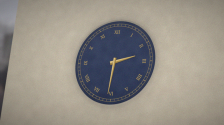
{"hour": 2, "minute": 31}
